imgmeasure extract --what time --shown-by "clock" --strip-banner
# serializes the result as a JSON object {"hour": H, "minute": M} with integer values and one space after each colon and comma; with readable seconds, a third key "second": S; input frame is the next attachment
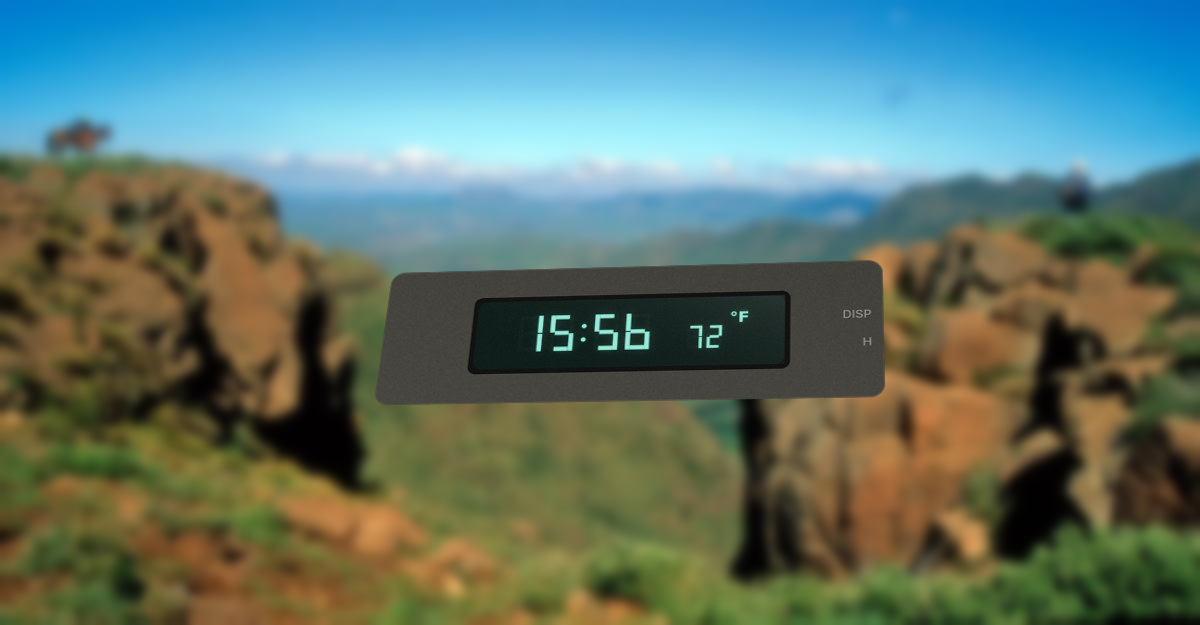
{"hour": 15, "minute": 56}
